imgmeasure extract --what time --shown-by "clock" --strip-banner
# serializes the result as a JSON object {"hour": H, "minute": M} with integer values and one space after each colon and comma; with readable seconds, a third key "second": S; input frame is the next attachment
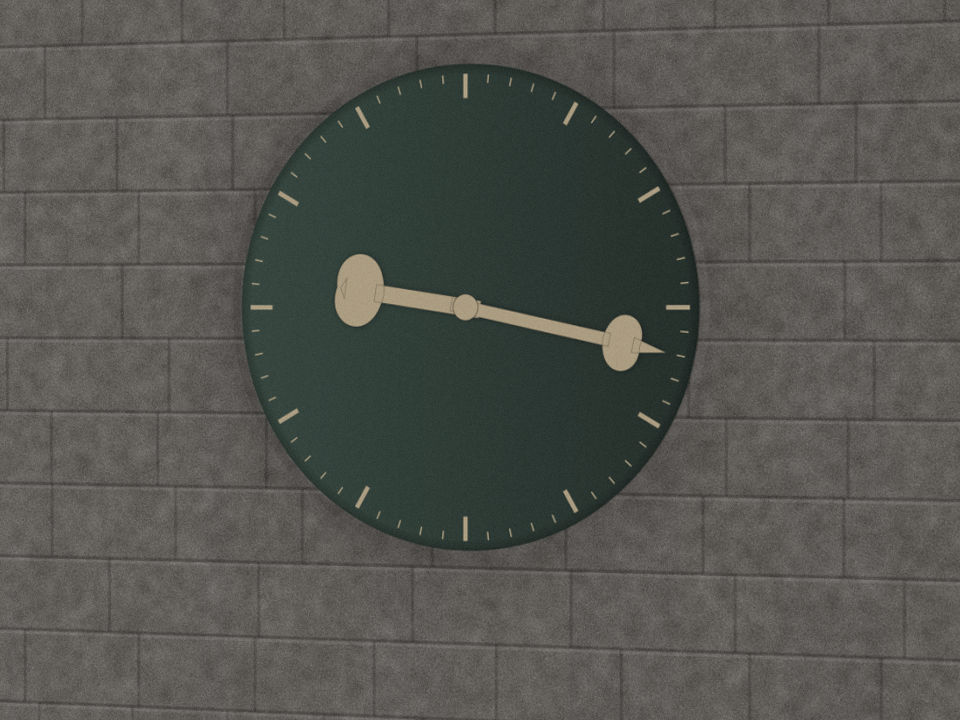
{"hour": 9, "minute": 17}
